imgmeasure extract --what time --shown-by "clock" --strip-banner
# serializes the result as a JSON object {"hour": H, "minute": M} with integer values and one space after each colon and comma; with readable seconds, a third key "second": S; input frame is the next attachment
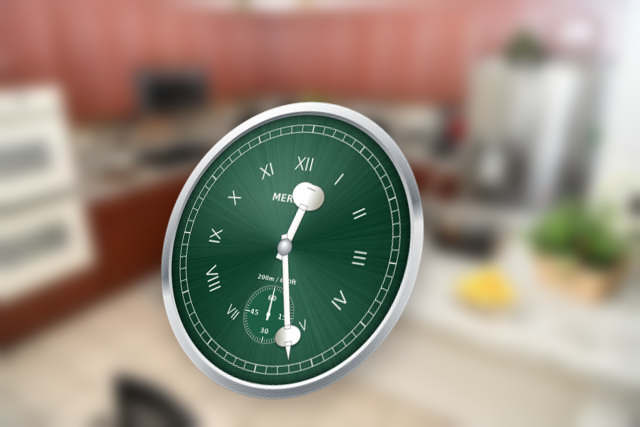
{"hour": 12, "minute": 27}
